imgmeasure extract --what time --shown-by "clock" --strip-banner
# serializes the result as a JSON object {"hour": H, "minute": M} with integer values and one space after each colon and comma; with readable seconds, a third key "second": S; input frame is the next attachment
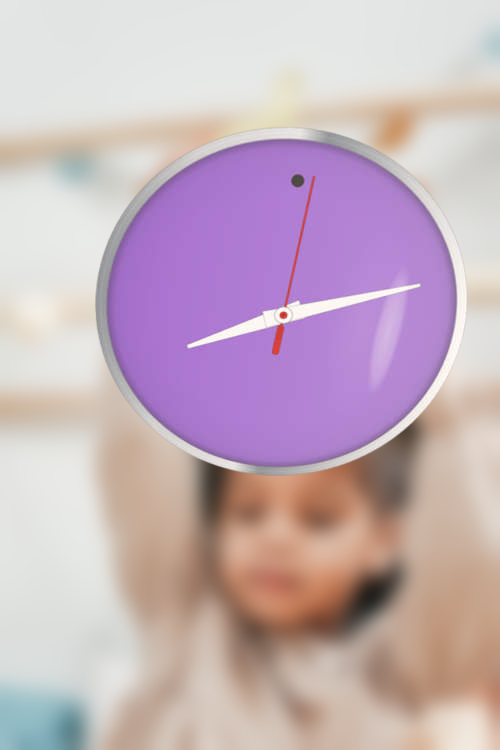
{"hour": 8, "minute": 12, "second": 1}
